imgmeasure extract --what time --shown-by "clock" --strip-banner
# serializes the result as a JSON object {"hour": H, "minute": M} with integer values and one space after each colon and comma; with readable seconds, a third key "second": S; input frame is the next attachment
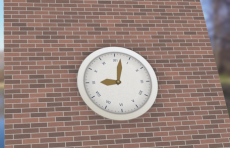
{"hour": 9, "minute": 2}
